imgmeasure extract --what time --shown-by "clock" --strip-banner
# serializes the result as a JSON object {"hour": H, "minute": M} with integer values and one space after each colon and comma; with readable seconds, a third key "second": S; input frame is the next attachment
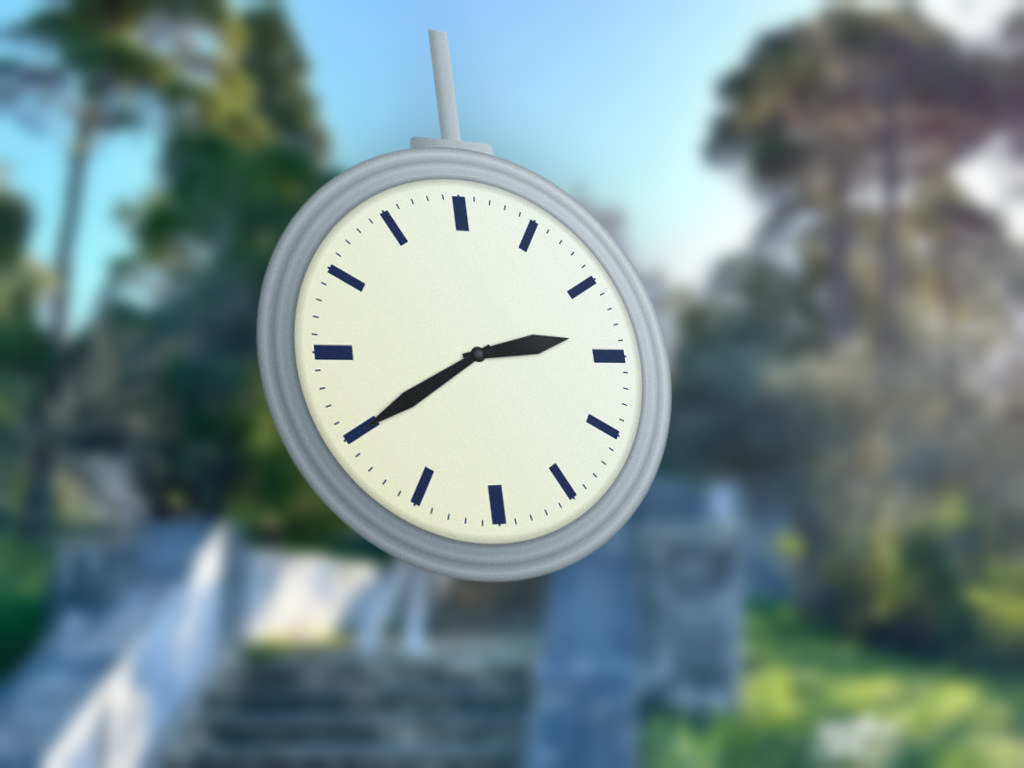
{"hour": 2, "minute": 40}
